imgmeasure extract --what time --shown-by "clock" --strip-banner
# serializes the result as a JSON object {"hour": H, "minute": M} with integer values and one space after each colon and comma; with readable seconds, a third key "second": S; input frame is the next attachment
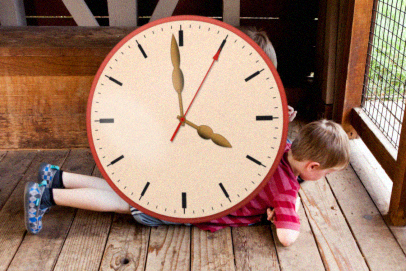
{"hour": 3, "minute": 59, "second": 5}
